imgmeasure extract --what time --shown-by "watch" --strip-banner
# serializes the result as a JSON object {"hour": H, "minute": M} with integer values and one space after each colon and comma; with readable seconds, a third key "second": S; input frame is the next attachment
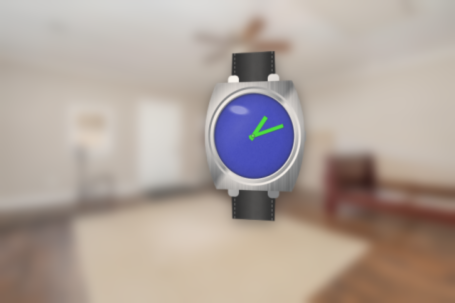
{"hour": 1, "minute": 12}
